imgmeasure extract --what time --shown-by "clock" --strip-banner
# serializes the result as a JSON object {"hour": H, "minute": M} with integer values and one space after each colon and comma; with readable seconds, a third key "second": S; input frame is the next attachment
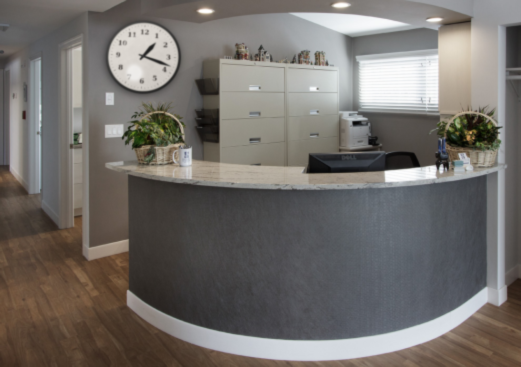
{"hour": 1, "minute": 18}
